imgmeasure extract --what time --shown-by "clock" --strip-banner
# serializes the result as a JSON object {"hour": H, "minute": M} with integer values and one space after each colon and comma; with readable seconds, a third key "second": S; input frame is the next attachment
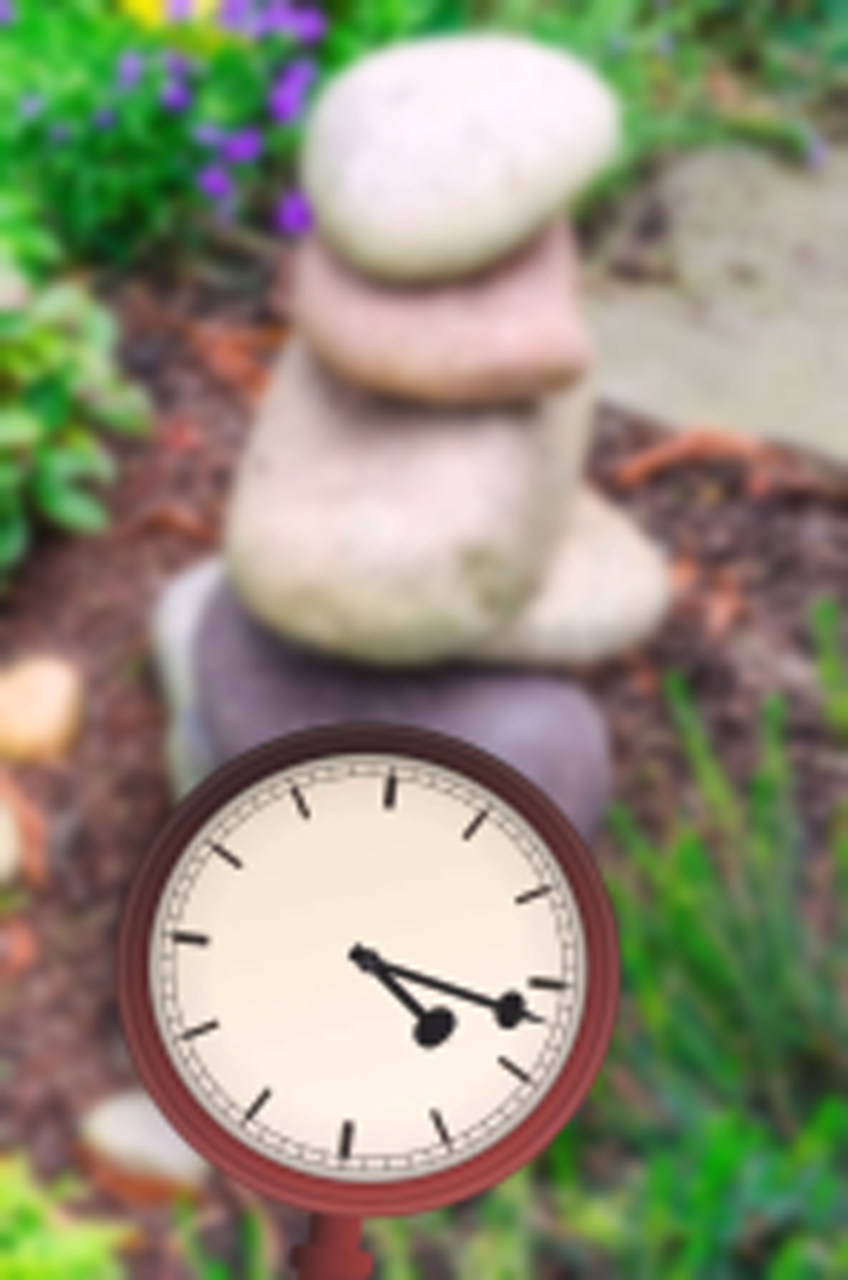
{"hour": 4, "minute": 17}
